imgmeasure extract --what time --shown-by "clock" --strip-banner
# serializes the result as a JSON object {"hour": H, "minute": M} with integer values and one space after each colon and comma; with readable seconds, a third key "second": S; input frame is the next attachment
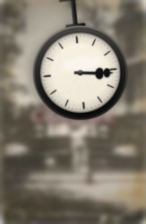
{"hour": 3, "minute": 16}
